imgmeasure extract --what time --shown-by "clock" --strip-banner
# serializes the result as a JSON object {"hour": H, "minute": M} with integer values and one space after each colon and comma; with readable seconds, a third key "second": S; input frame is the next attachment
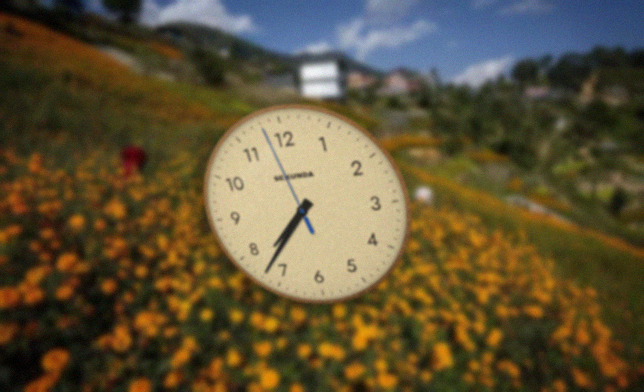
{"hour": 7, "minute": 36, "second": 58}
